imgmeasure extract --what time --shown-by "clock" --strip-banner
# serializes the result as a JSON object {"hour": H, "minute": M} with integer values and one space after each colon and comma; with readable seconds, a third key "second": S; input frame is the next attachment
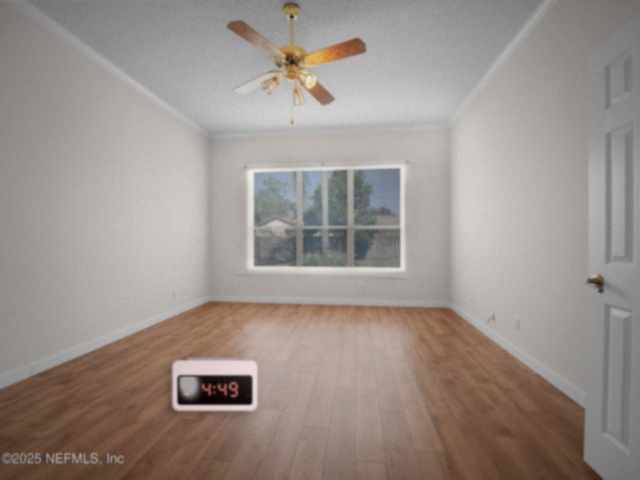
{"hour": 4, "minute": 49}
